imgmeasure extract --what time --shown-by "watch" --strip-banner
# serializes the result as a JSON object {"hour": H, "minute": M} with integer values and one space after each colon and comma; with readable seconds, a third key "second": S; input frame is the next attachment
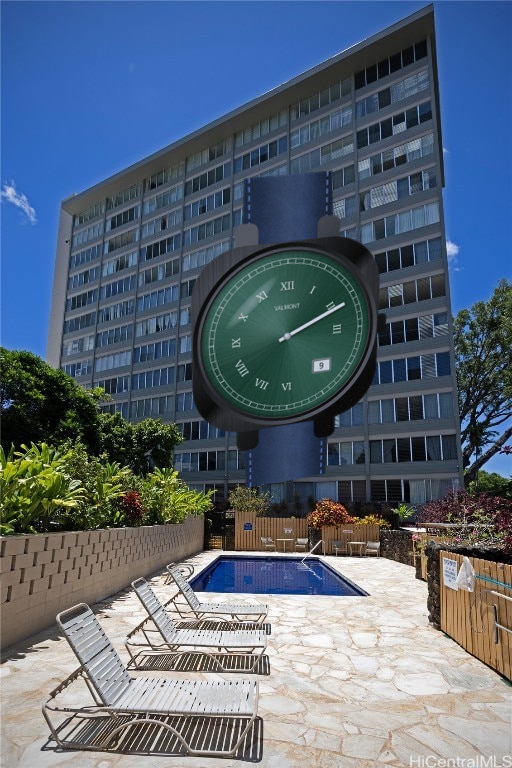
{"hour": 2, "minute": 11}
